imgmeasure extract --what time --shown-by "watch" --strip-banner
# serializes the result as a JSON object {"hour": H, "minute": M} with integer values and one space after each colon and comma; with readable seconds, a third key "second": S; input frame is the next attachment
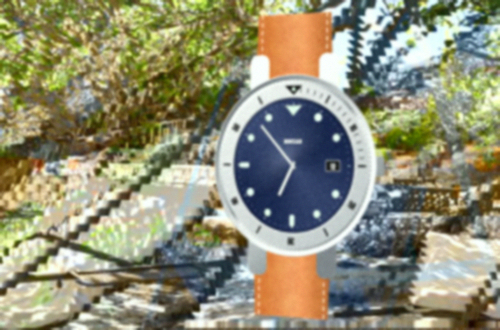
{"hour": 6, "minute": 53}
